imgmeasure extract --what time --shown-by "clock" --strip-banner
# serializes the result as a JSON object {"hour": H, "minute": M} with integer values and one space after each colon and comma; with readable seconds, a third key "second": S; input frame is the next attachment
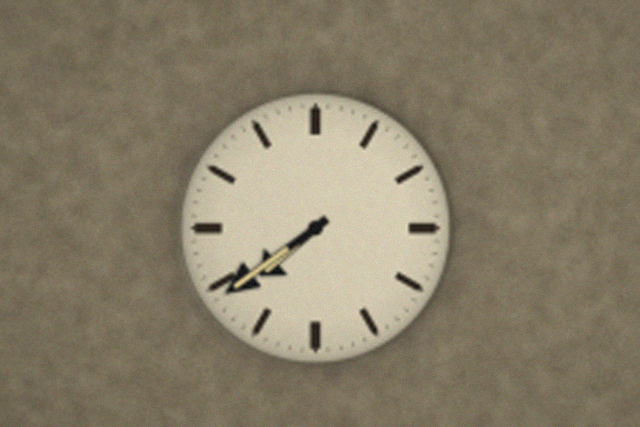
{"hour": 7, "minute": 39}
